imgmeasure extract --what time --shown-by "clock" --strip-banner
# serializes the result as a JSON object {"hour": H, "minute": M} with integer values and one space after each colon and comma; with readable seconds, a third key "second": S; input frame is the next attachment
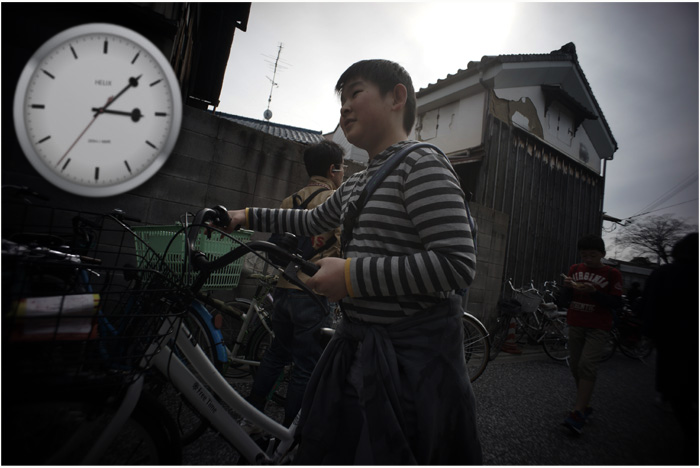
{"hour": 3, "minute": 7, "second": 36}
